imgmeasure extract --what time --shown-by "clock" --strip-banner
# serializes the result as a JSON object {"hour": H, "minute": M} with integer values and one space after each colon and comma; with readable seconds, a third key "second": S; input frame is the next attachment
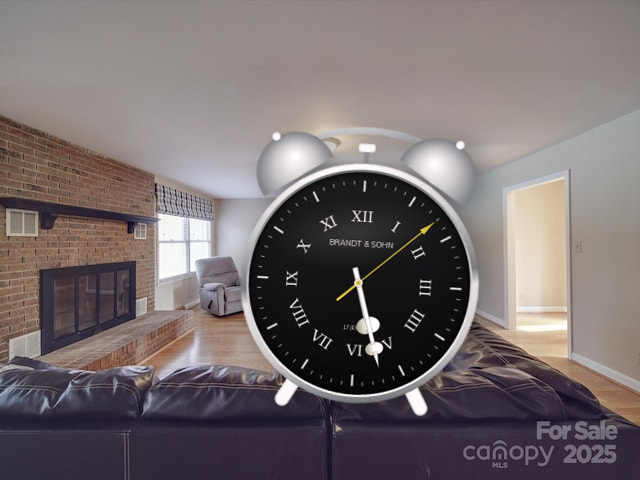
{"hour": 5, "minute": 27, "second": 8}
